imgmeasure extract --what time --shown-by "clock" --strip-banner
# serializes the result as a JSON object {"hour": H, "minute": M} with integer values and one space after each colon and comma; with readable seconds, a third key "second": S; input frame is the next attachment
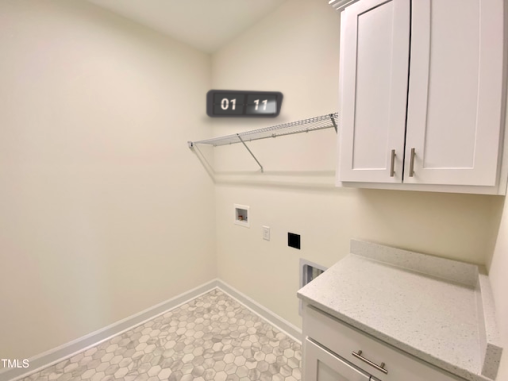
{"hour": 1, "minute": 11}
